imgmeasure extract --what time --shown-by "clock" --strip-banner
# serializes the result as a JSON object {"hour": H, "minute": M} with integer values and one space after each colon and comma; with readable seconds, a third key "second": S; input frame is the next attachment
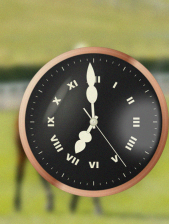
{"hour": 6, "minute": 59, "second": 24}
